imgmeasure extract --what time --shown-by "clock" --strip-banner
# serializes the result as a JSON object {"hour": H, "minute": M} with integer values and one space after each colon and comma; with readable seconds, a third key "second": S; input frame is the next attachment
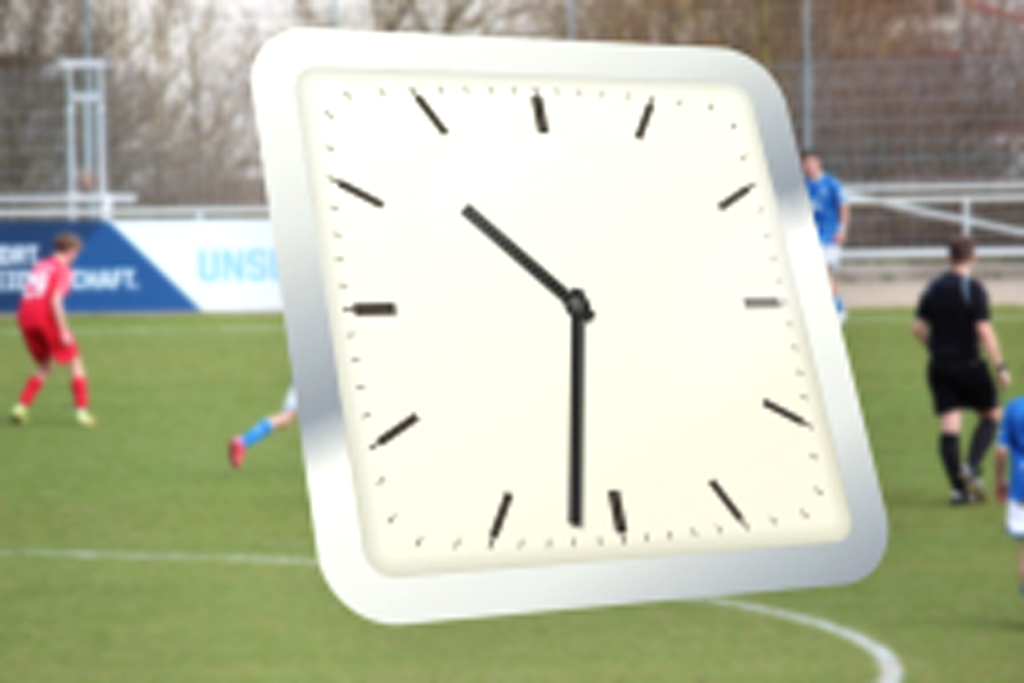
{"hour": 10, "minute": 32}
